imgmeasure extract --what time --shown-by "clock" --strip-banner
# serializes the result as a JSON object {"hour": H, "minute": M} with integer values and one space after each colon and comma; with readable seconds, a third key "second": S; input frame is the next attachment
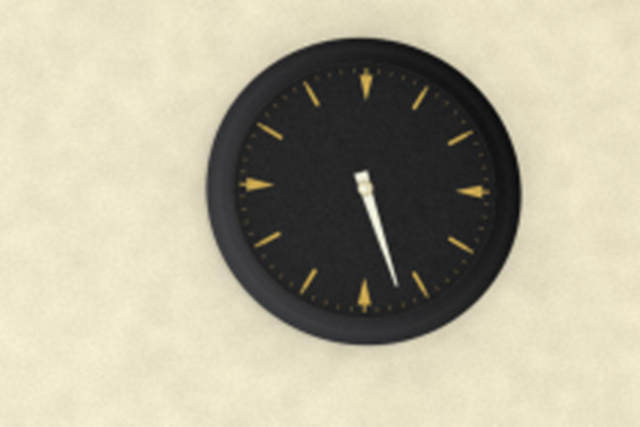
{"hour": 5, "minute": 27}
